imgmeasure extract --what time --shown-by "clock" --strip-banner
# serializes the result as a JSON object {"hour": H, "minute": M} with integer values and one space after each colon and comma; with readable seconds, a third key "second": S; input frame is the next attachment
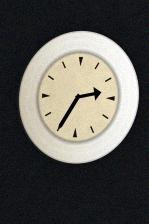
{"hour": 2, "minute": 35}
